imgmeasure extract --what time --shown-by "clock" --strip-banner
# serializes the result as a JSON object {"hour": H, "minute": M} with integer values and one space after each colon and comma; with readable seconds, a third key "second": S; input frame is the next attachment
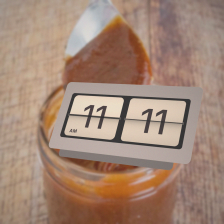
{"hour": 11, "minute": 11}
